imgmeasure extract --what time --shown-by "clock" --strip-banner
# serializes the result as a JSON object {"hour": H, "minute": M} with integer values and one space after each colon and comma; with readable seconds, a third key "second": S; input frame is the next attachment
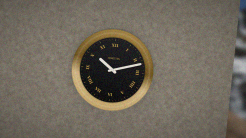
{"hour": 10, "minute": 12}
